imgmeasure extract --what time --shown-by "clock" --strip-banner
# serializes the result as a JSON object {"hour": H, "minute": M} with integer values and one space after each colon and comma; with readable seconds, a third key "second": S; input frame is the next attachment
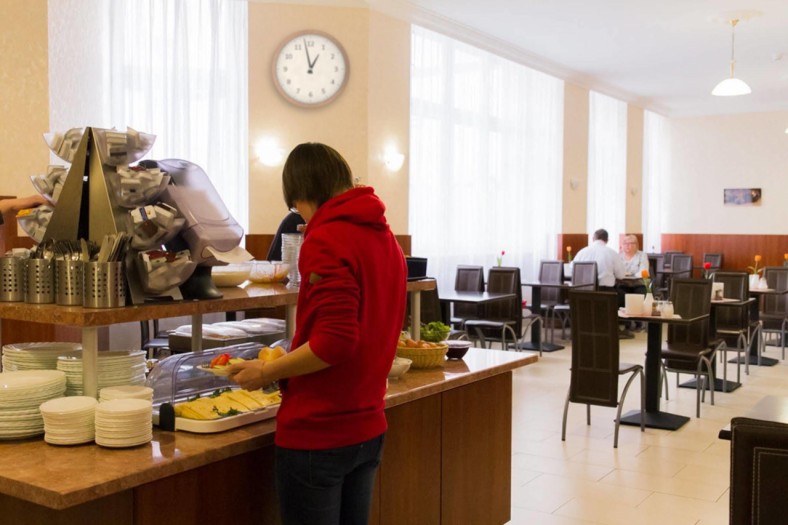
{"hour": 12, "minute": 58}
